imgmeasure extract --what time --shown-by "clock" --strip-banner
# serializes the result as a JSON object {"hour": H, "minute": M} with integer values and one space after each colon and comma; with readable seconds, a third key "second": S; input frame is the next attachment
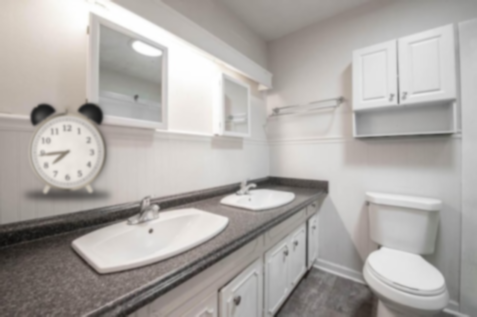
{"hour": 7, "minute": 44}
